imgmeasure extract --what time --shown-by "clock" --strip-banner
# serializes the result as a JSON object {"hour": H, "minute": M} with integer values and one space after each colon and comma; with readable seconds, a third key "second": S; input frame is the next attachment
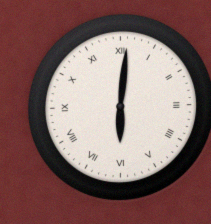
{"hour": 6, "minute": 1}
